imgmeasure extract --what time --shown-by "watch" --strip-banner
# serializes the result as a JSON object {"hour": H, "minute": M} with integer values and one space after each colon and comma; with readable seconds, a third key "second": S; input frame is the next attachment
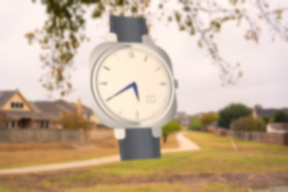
{"hour": 5, "minute": 40}
